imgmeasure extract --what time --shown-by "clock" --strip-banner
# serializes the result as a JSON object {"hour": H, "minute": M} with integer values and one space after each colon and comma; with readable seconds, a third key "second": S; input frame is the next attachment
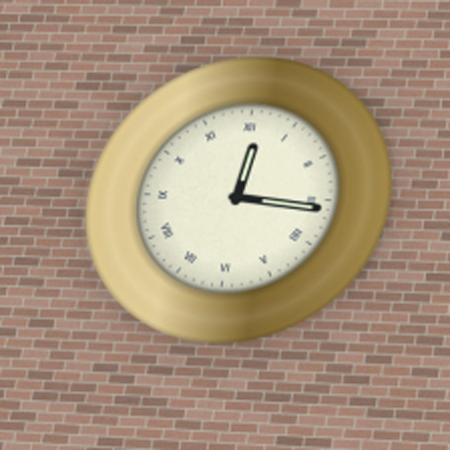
{"hour": 12, "minute": 16}
